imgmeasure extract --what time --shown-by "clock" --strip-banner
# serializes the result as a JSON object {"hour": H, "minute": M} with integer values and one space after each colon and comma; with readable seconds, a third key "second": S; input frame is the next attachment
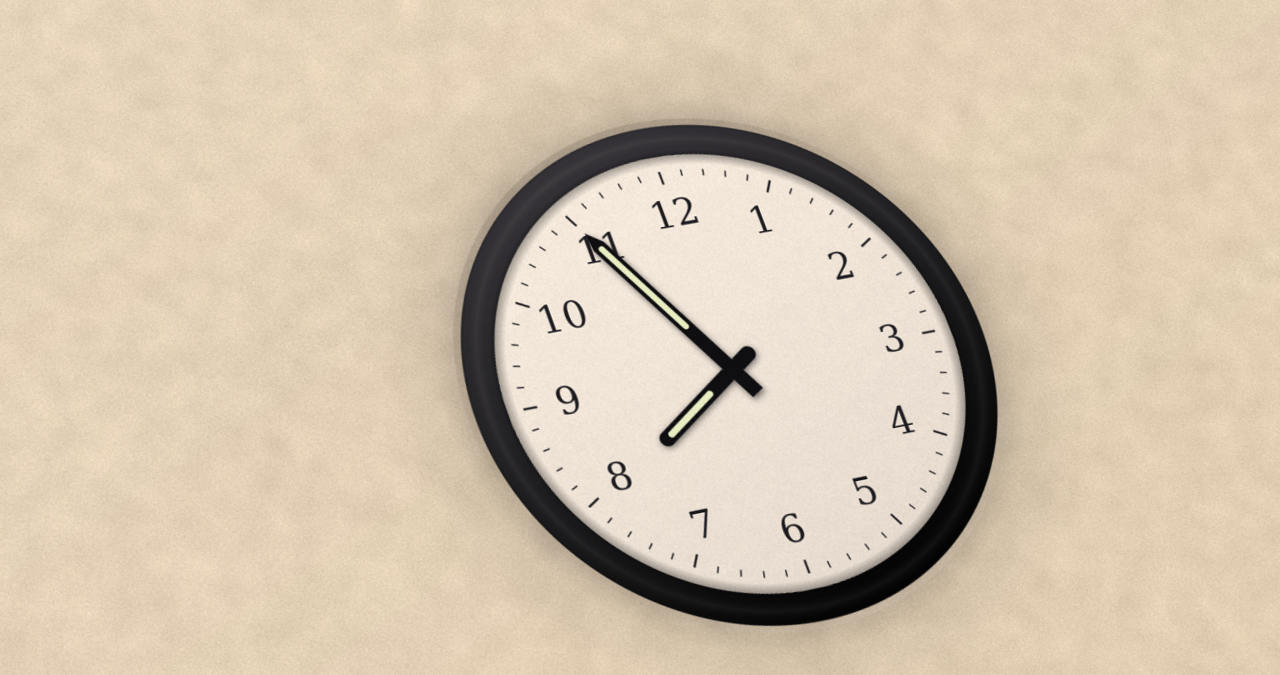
{"hour": 7, "minute": 55}
